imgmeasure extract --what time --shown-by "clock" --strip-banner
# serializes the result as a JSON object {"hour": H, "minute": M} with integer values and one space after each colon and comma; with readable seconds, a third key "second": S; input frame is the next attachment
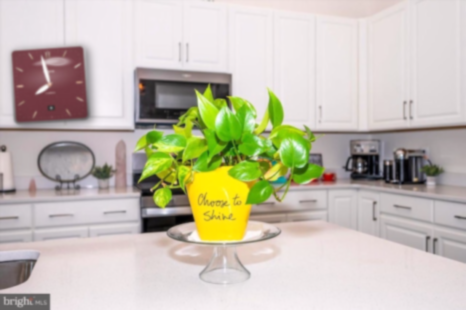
{"hour": 7, "minute": 58}
